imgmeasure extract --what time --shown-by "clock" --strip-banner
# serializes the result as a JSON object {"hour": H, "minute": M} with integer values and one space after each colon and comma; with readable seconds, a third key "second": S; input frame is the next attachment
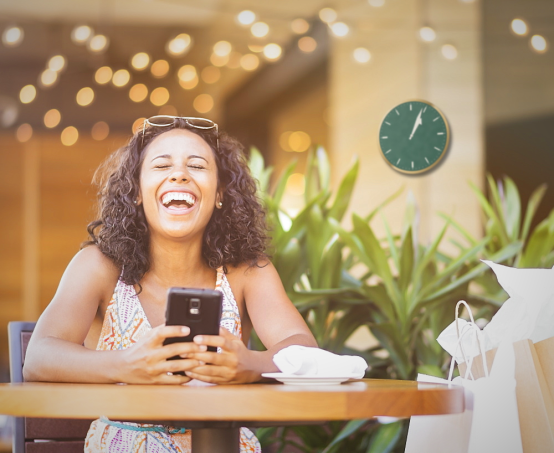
{"hour": 1, "minute": 4}
